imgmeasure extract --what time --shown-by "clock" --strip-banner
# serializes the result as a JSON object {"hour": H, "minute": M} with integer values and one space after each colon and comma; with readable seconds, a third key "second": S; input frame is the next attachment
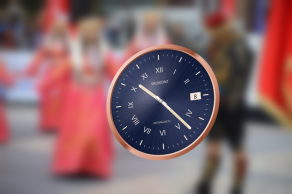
{"hour": 10, "minute": 23}
